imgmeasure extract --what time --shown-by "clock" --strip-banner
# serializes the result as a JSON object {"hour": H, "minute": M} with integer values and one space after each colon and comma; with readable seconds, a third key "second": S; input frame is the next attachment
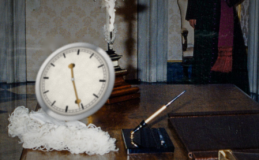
{"hour": 11, "minute": 26}
